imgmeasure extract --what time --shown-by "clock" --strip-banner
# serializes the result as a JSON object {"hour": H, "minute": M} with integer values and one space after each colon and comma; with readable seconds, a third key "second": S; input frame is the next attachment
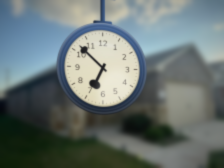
{"hour": 6, "minute": 52}
